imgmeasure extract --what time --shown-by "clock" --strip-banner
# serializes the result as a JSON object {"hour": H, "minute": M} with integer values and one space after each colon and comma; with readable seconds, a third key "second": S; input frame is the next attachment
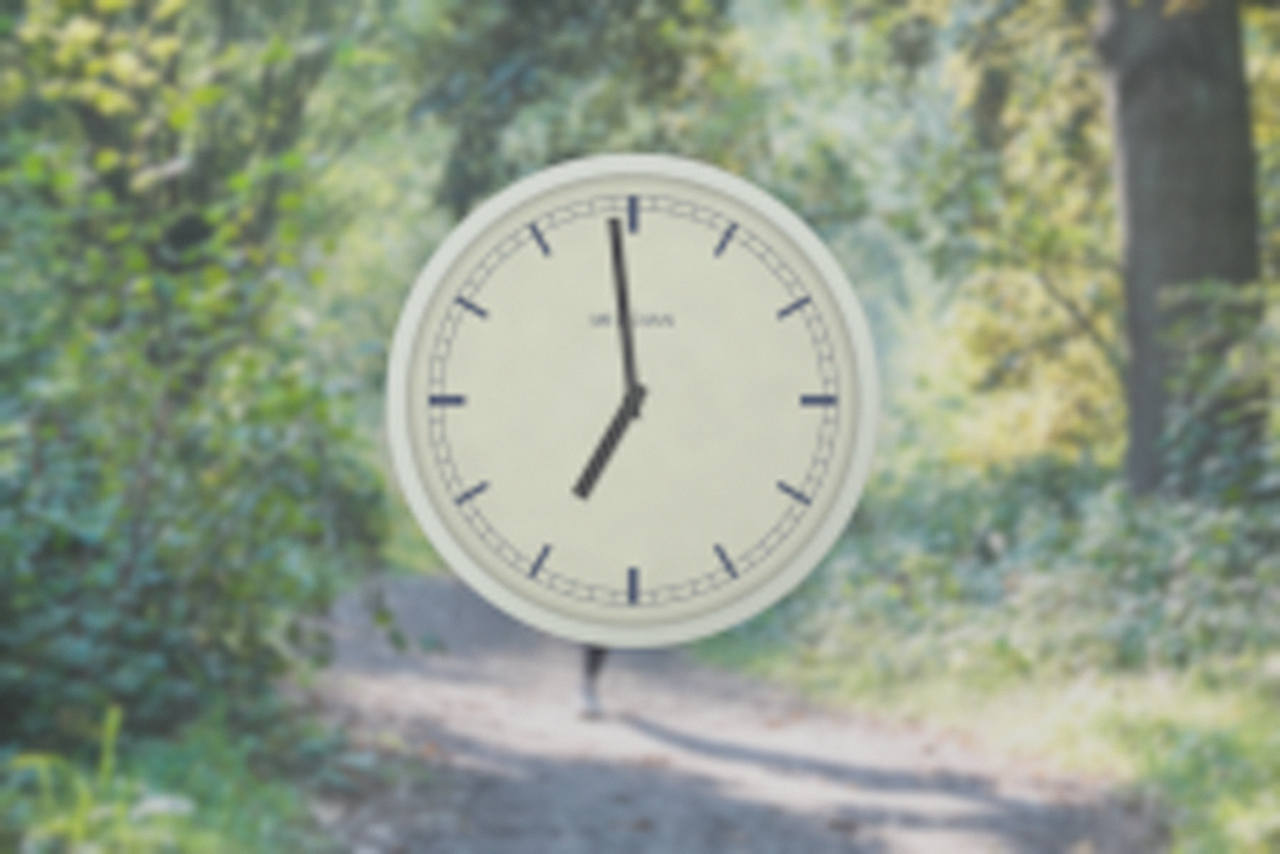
{"hour": 6, "minute": 59}
